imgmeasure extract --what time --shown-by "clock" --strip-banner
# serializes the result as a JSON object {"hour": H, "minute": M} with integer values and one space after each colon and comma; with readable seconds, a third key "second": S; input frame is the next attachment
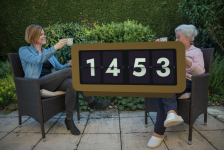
{"hour": 14, "minute": 53}
